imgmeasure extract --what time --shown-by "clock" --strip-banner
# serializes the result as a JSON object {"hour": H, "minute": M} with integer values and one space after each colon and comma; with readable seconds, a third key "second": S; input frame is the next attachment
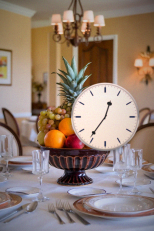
{"hour": 12, "minute": 36}
